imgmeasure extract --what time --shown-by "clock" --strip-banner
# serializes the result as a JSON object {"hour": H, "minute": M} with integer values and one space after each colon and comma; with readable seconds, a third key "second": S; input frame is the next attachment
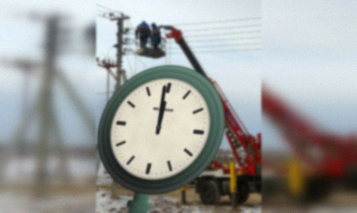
{"hour": 11, "minute": 59}
